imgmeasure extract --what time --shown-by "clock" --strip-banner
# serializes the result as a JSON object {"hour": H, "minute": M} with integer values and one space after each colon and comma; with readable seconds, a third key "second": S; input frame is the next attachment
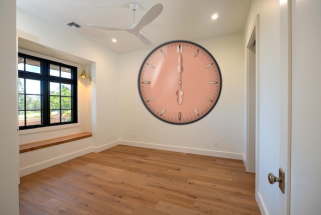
{"hour": 6, "minute": 0}
